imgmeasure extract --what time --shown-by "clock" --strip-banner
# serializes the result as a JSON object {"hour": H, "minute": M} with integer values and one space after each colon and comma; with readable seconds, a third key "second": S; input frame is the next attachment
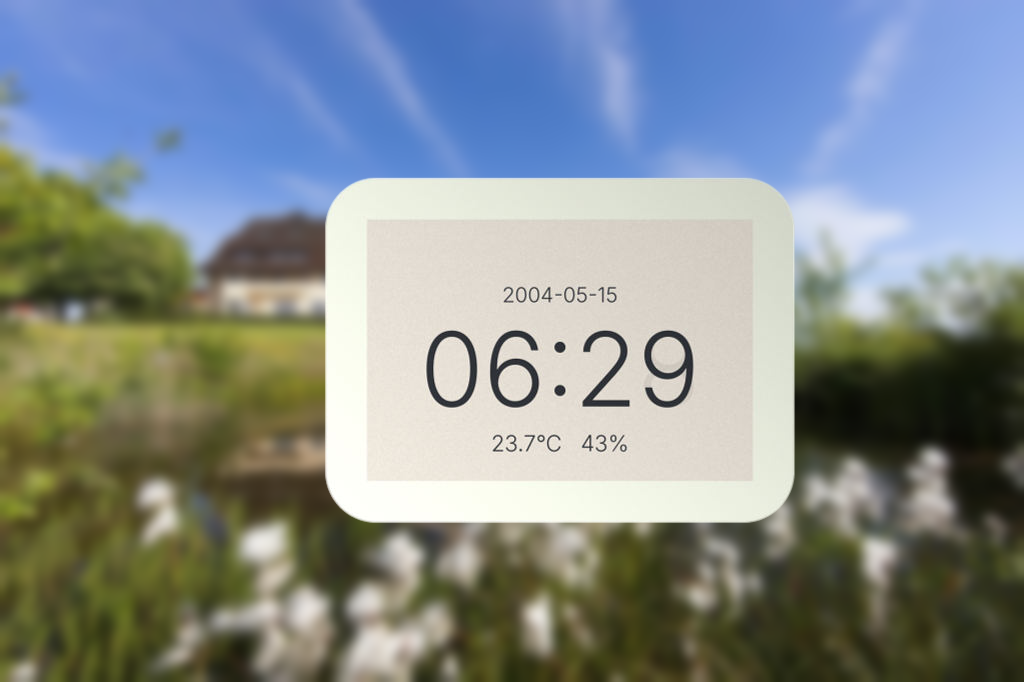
{"hour": 6, "minute": 29}
